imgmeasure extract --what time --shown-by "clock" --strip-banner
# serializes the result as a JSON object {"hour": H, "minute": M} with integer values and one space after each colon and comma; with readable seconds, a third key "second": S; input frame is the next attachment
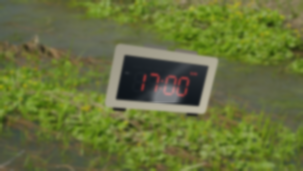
{"hour": 17, "minute": 0}
